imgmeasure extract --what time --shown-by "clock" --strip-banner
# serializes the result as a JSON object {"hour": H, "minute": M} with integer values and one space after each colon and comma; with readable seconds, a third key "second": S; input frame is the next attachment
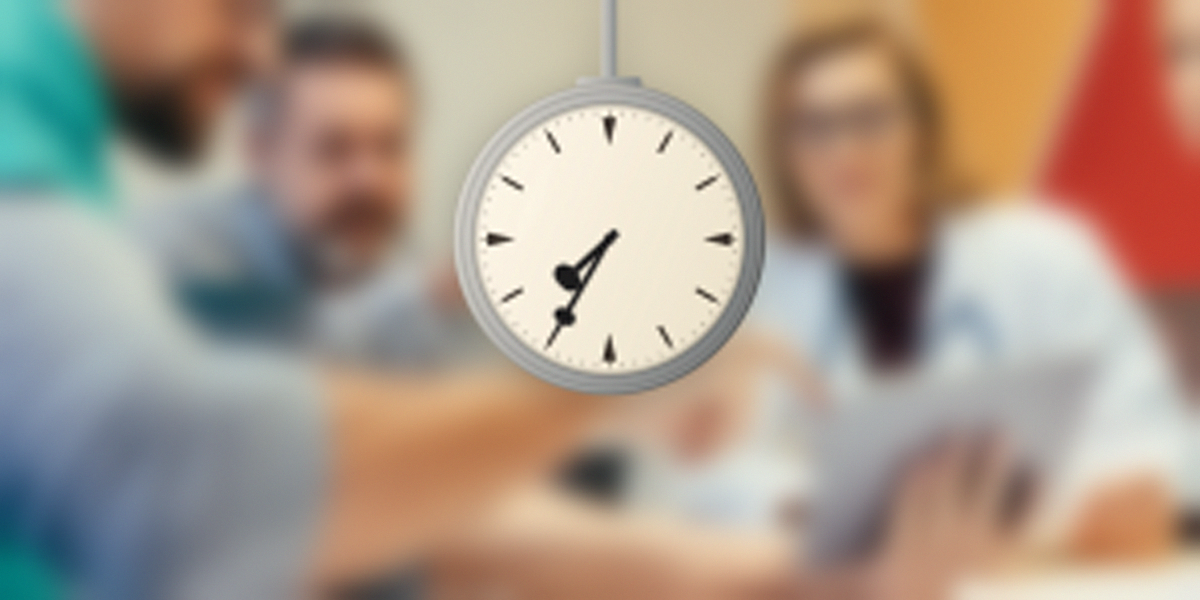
{"hour": 7, "minute": 35}
